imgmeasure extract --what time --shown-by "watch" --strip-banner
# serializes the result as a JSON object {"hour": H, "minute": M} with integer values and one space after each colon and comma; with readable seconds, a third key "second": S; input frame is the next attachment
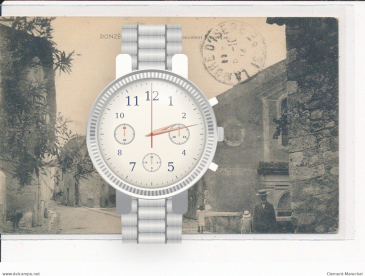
{"hour": 2, "minute": 13}
